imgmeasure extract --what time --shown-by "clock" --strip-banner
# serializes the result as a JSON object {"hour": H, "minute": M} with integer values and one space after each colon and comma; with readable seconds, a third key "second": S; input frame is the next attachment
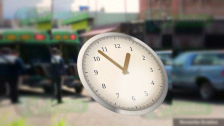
{"hour": 12, "minute": 53}
